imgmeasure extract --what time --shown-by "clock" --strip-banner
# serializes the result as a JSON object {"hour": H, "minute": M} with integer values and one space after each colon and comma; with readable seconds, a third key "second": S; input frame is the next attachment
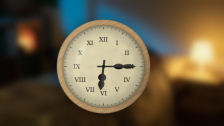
{"hour": 6, "minute": 15}
